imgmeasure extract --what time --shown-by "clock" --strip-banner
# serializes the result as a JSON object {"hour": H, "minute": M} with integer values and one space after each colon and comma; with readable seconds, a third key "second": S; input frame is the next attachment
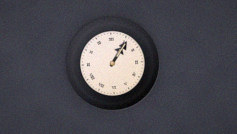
{"hour": 1, "minute": 6}
